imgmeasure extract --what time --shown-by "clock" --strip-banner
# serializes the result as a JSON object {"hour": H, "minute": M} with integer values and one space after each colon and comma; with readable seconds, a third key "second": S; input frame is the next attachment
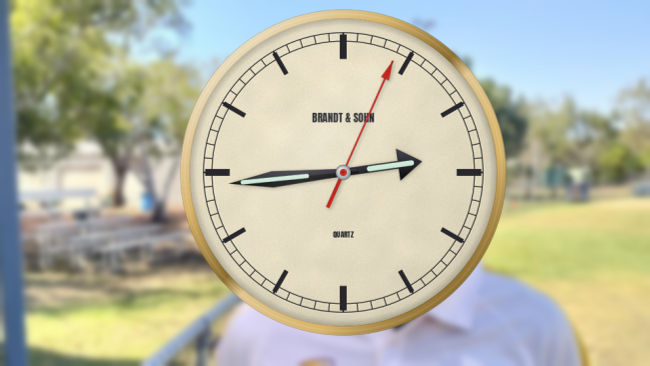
{"hour": 2, "minute": 44, "second": 4}
